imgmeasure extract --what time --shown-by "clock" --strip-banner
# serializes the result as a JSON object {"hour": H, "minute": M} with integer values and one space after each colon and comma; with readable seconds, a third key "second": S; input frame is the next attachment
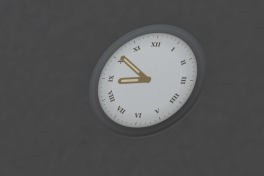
{"hour": 8, "minute": 51}
